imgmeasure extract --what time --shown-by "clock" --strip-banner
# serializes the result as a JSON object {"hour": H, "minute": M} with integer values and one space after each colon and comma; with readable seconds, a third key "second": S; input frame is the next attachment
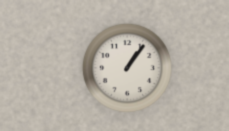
{"hour": 1, "minute": 6}
